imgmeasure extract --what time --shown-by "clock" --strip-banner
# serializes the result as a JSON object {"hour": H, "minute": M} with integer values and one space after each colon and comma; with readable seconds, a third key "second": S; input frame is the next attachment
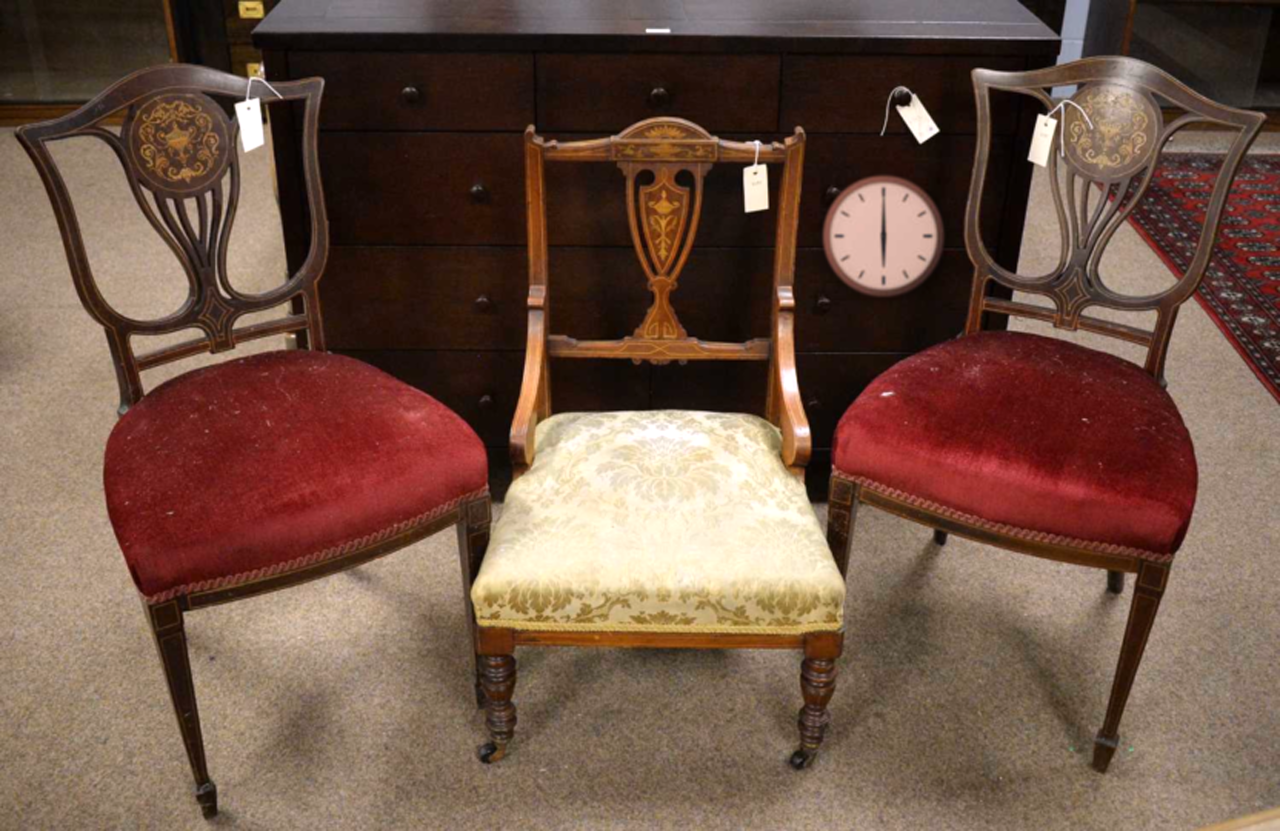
{"hour": 6, "minute": 0}
